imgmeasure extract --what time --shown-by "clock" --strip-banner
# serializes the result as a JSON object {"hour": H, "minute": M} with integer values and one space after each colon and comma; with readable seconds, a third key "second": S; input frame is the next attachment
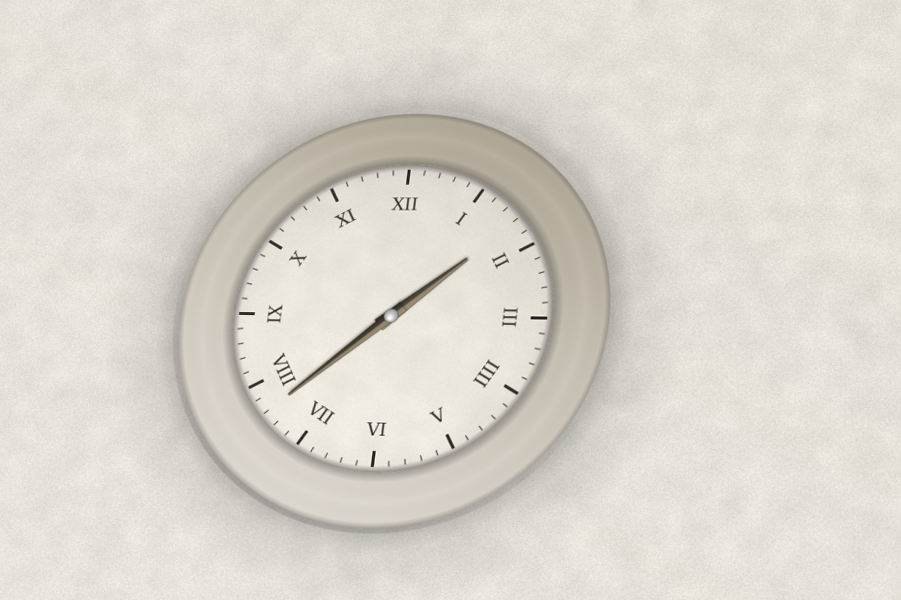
{"hour": 1, "minute": 38}
